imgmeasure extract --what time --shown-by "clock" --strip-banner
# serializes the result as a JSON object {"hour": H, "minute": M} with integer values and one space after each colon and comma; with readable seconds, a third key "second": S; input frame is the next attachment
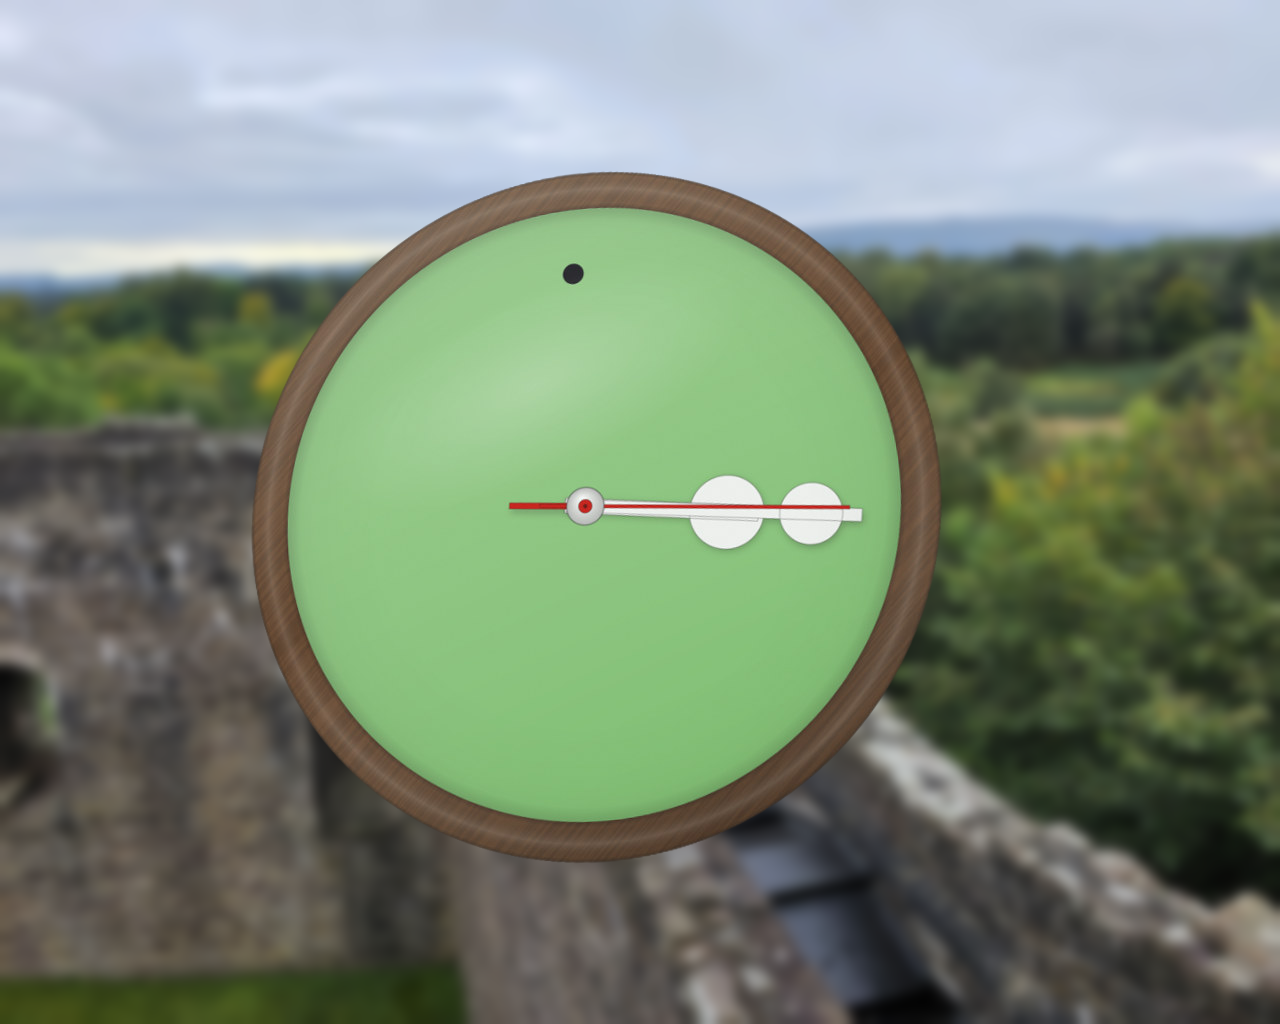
{"hour": 3, "minute": 16, "second": 16}
